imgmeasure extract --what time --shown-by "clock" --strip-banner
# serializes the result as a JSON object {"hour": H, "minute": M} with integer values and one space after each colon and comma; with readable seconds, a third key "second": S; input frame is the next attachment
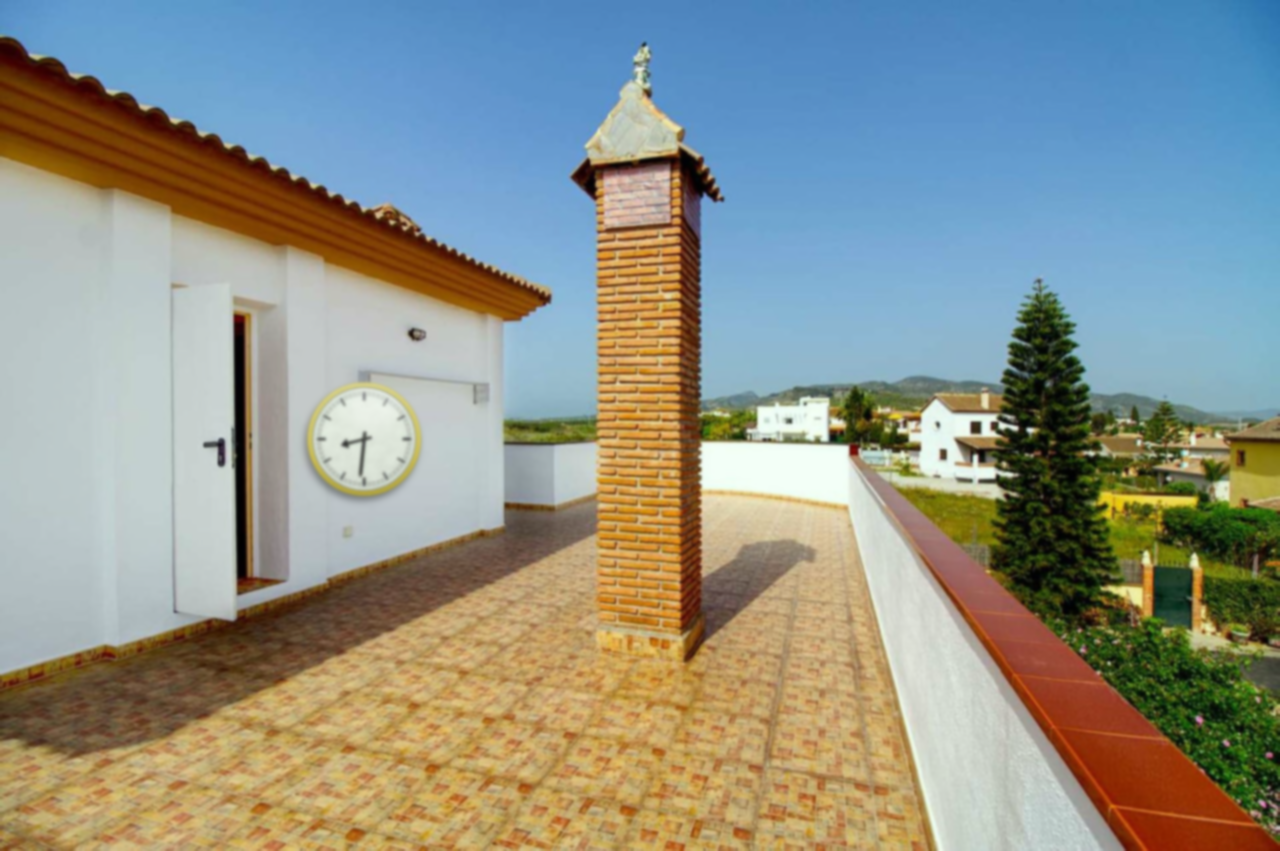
{"hour": 8, "minute": 31}
